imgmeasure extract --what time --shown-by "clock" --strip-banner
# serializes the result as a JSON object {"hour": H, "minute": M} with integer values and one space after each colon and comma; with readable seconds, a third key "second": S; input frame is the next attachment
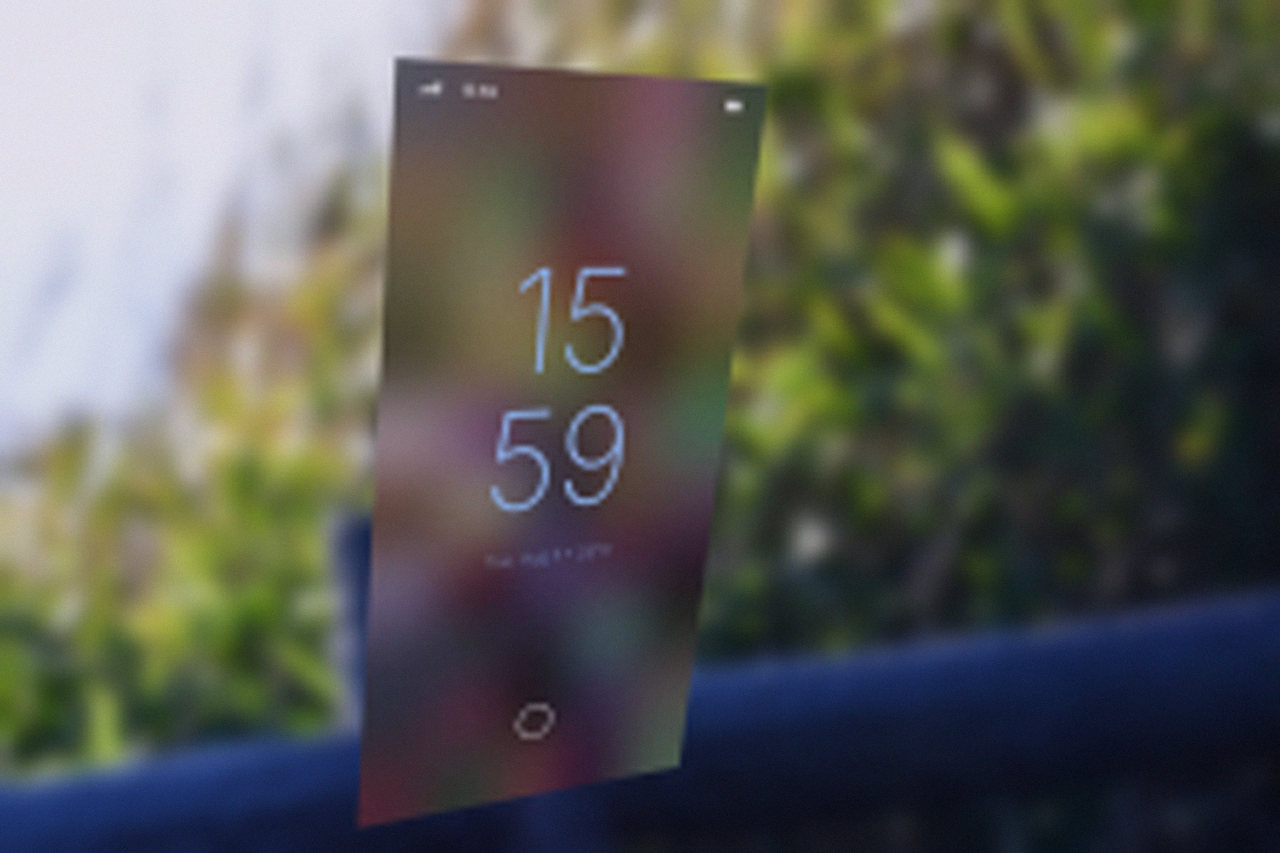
{"hour": 15, "minute": 59}
